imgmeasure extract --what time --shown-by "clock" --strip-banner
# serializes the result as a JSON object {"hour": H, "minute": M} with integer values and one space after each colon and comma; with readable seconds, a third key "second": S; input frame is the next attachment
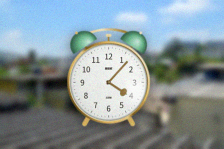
{"hour": 4, "minute": 7}
